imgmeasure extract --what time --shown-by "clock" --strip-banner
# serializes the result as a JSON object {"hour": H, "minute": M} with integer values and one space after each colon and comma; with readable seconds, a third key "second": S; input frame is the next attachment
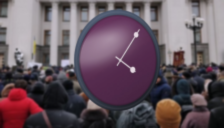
{"hour": 4, "minute": 6}
